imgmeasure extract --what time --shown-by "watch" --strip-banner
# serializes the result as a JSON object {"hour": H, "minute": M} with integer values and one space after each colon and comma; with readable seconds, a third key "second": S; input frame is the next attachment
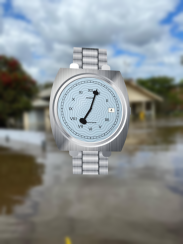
{"hour": 7, "minute": 3}
